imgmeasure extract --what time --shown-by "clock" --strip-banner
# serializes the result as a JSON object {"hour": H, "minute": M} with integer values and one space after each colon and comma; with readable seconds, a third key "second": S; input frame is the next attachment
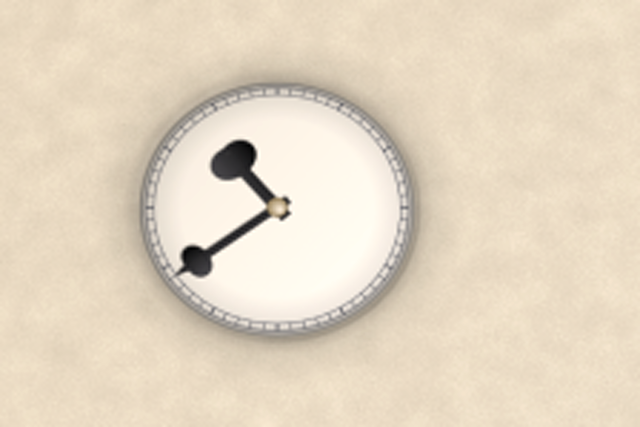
{"hour": 10, "minute": 39}
